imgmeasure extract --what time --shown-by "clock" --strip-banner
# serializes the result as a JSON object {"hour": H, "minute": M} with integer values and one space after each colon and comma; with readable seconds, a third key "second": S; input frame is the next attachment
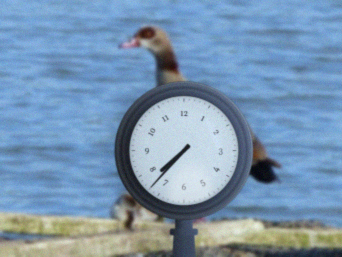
{"hour": 7, "minute": 37}
